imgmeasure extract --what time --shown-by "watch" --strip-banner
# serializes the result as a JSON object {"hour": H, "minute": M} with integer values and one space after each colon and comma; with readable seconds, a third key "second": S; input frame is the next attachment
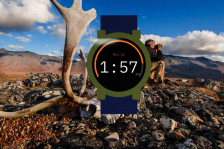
{"hour": 1, "minute": 57}
